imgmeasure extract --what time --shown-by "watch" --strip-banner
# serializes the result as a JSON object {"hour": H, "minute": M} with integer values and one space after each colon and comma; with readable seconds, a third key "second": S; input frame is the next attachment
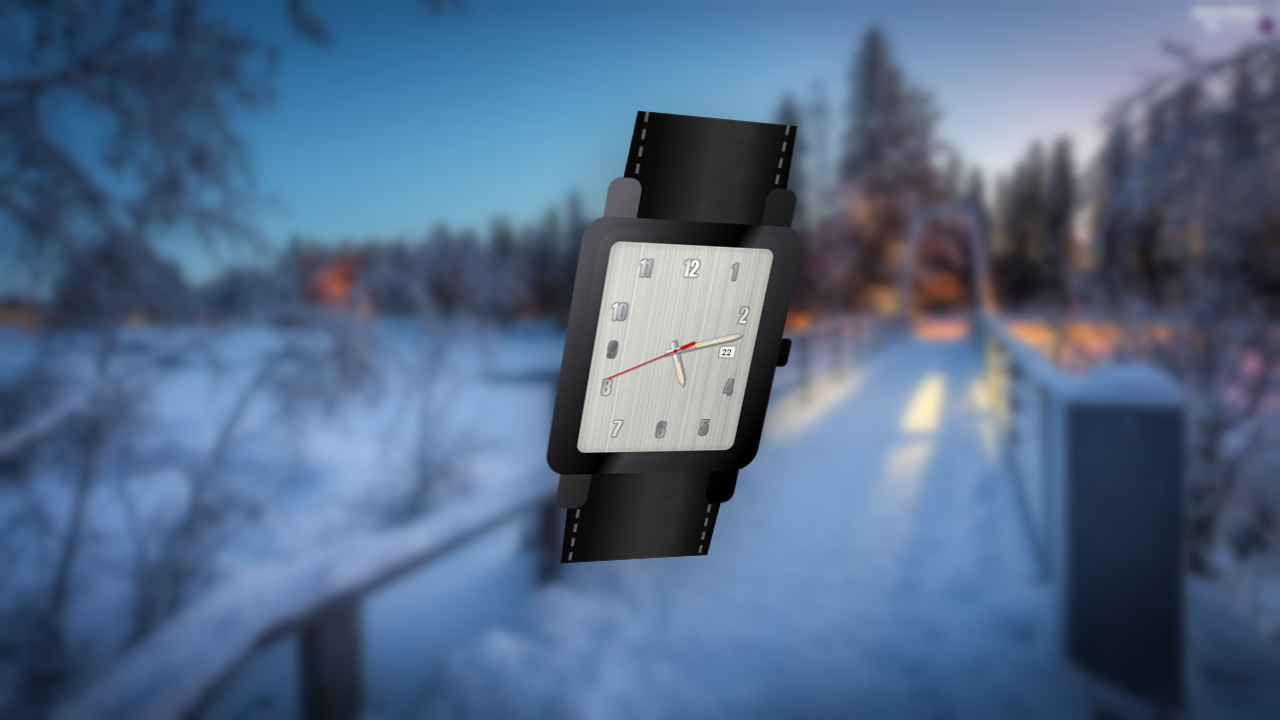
{"hour": 5, "minute": 12, "second": 41}
